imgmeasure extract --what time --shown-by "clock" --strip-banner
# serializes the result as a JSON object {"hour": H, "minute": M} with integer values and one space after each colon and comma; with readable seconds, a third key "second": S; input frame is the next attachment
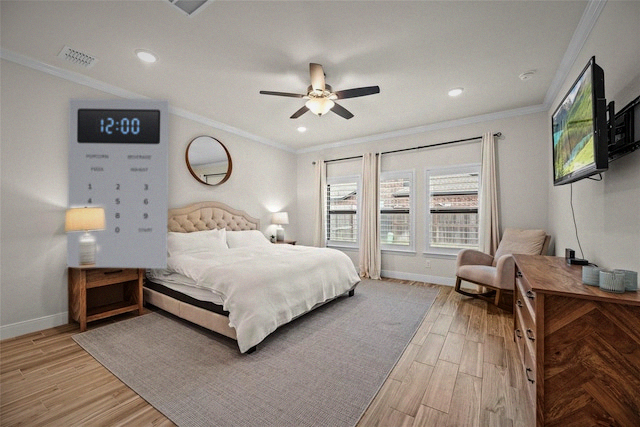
{"hour": 12, "minute": 0}
